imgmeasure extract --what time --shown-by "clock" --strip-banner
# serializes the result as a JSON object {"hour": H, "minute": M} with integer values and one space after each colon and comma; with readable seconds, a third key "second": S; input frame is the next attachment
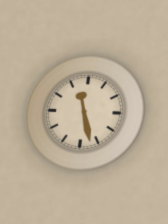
{"hour": 11, "minute": 27}
